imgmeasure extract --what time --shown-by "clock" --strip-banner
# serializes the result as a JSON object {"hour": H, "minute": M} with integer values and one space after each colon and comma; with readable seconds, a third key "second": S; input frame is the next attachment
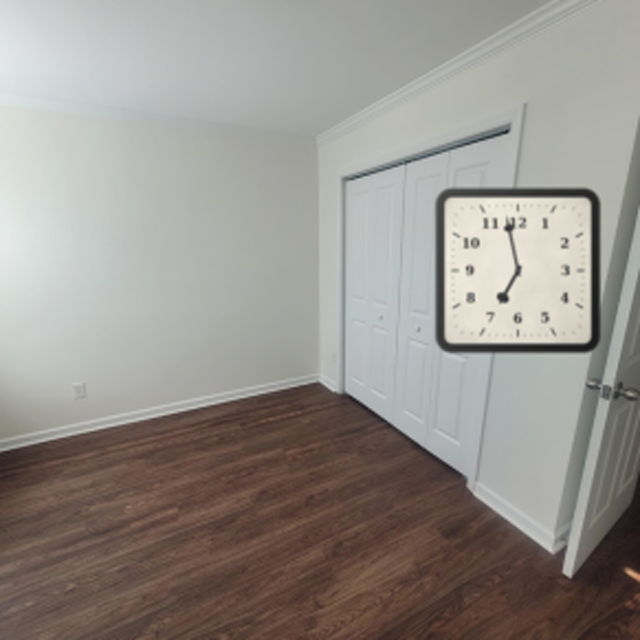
{"hour": 6, "minute": 58}
